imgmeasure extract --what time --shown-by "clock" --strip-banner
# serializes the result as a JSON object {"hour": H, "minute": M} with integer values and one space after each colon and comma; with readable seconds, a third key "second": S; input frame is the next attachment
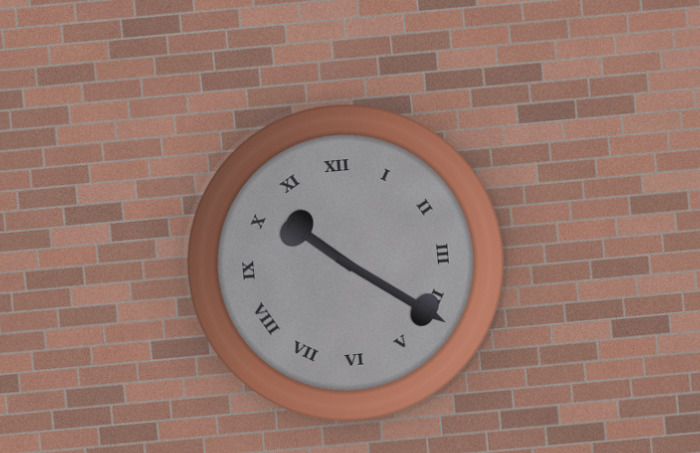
{"hour": 10, "minute": 21}
